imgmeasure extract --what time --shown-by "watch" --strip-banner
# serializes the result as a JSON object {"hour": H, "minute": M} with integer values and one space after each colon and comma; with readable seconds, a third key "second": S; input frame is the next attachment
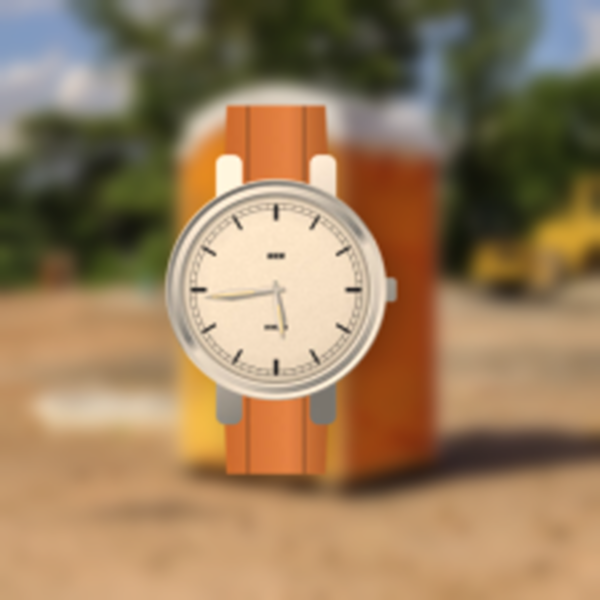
{"hour": 5, "minute": 44}
